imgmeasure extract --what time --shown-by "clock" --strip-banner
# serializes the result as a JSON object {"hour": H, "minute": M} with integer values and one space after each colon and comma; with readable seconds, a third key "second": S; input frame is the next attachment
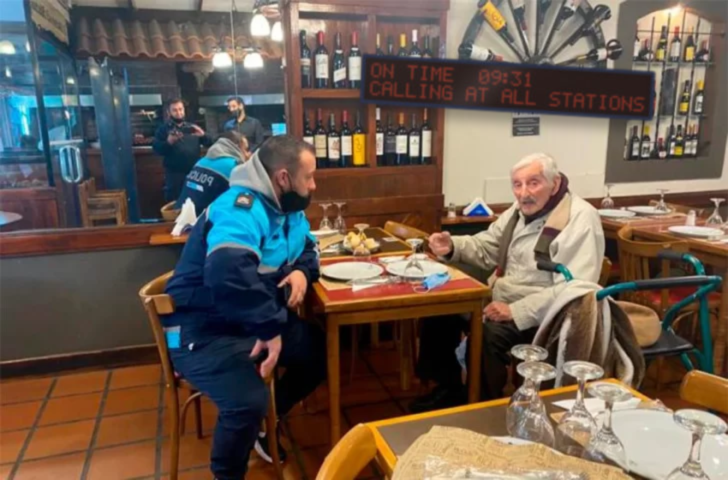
{"hour": 9, "minute": 31}
